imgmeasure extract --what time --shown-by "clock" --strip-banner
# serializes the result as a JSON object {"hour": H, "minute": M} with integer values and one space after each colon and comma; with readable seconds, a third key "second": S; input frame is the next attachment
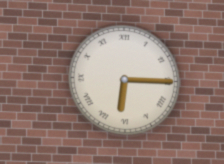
{"hour": 6, "minute": 15}
